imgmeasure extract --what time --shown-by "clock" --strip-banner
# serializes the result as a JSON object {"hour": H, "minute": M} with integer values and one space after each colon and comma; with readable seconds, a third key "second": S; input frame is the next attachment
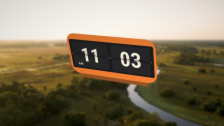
{"hour": 11, "minute": 3}
